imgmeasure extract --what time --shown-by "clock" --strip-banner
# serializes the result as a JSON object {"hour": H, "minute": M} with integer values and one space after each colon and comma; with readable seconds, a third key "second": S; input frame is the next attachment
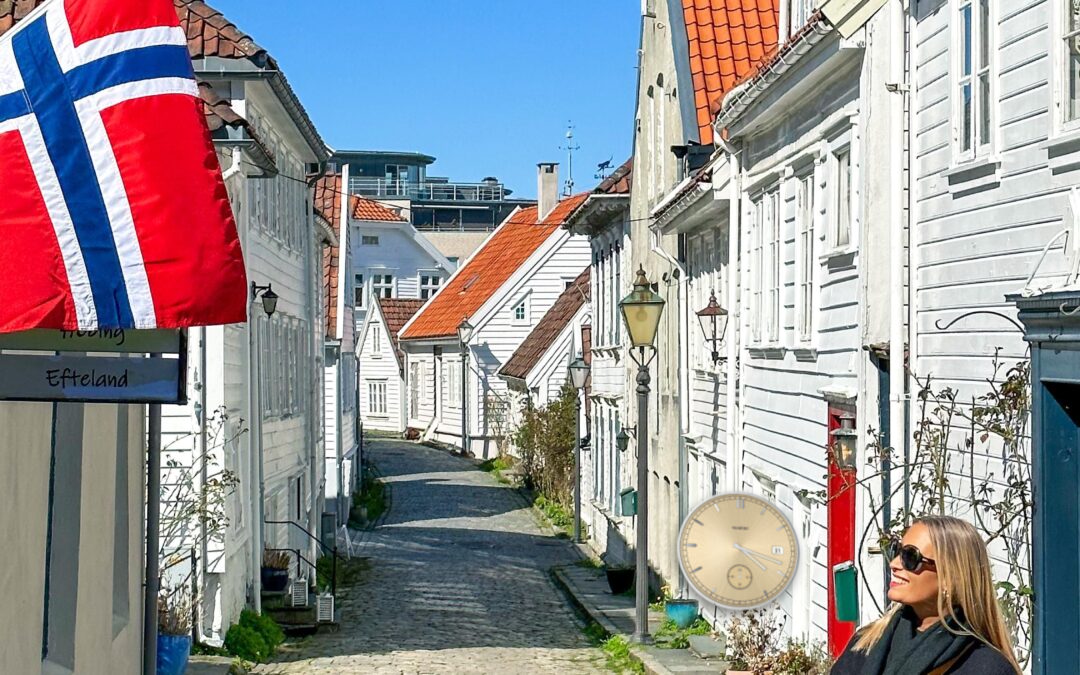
{"hour": 4, "minute": 18}
